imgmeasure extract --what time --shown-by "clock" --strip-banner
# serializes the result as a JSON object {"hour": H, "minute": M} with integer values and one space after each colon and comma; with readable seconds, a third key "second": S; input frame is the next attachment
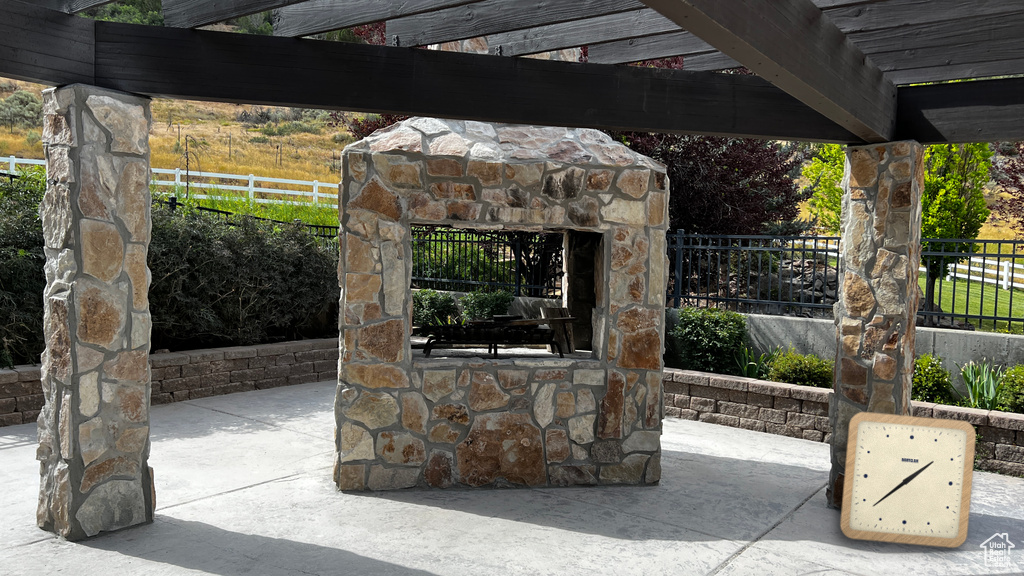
{"hour": 1, "minute": 38}
